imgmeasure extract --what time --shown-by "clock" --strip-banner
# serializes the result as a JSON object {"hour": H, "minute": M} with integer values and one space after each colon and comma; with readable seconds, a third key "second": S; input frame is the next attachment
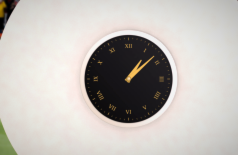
{"hour": 1, "minute": 8}
